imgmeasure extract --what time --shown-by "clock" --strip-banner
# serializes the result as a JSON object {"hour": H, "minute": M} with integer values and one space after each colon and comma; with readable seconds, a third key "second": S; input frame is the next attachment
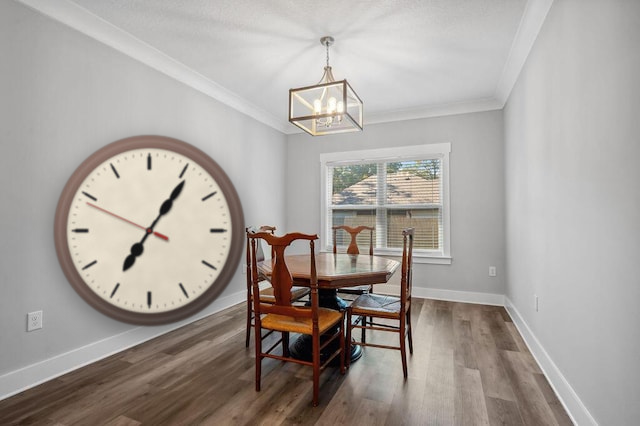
{"hour": 7, "minute": 5, "second": 49}
